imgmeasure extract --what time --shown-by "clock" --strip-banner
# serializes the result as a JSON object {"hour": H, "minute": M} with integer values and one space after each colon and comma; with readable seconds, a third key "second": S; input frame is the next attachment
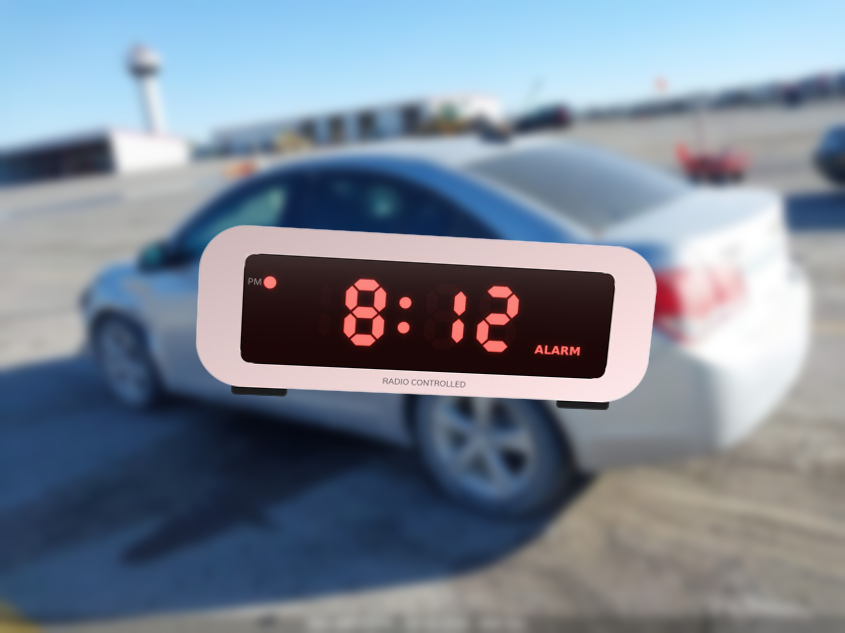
{"hour": 8, "minute": 12}
